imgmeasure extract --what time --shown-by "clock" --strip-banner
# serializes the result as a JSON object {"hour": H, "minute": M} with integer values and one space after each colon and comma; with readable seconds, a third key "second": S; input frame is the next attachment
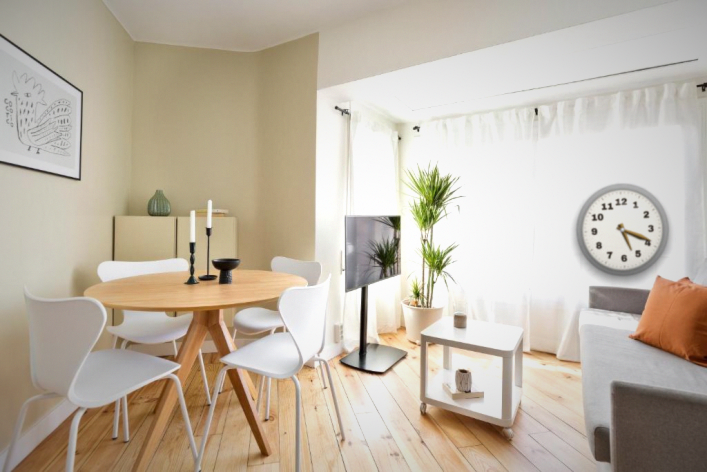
{"hour": 5, "minute": 19}
